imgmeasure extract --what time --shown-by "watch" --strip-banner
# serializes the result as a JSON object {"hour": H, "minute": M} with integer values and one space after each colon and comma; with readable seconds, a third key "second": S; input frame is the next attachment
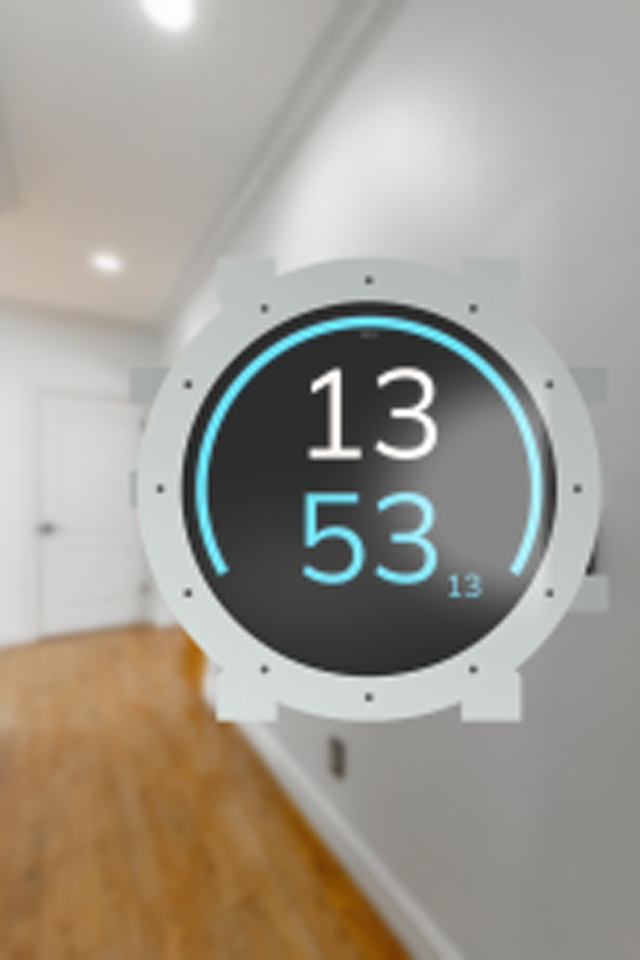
{"hour": 13, "minute": 53, "second": 13}
